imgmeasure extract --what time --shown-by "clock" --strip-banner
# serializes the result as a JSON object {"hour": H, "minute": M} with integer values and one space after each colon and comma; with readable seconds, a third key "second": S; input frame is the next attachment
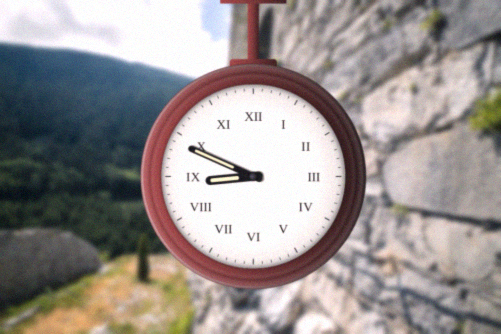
{"hour": 8, "minute": 49}
